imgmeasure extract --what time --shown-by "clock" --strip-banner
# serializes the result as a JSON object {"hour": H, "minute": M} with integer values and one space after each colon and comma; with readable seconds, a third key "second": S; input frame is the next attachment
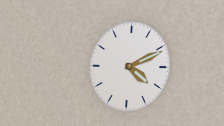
{"hour": 4, "minute": 11}
